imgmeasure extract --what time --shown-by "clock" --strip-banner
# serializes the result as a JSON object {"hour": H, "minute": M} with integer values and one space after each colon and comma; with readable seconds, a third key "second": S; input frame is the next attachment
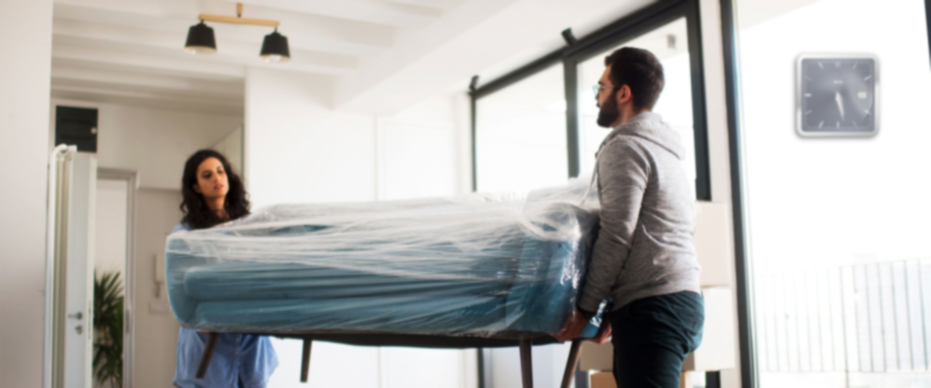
{"hour": 5, "minute": 28}
